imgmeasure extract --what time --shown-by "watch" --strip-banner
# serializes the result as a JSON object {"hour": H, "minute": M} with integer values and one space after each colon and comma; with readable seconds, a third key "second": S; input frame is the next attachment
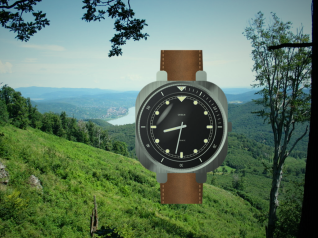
{"hour": 8, "minute": 32}
